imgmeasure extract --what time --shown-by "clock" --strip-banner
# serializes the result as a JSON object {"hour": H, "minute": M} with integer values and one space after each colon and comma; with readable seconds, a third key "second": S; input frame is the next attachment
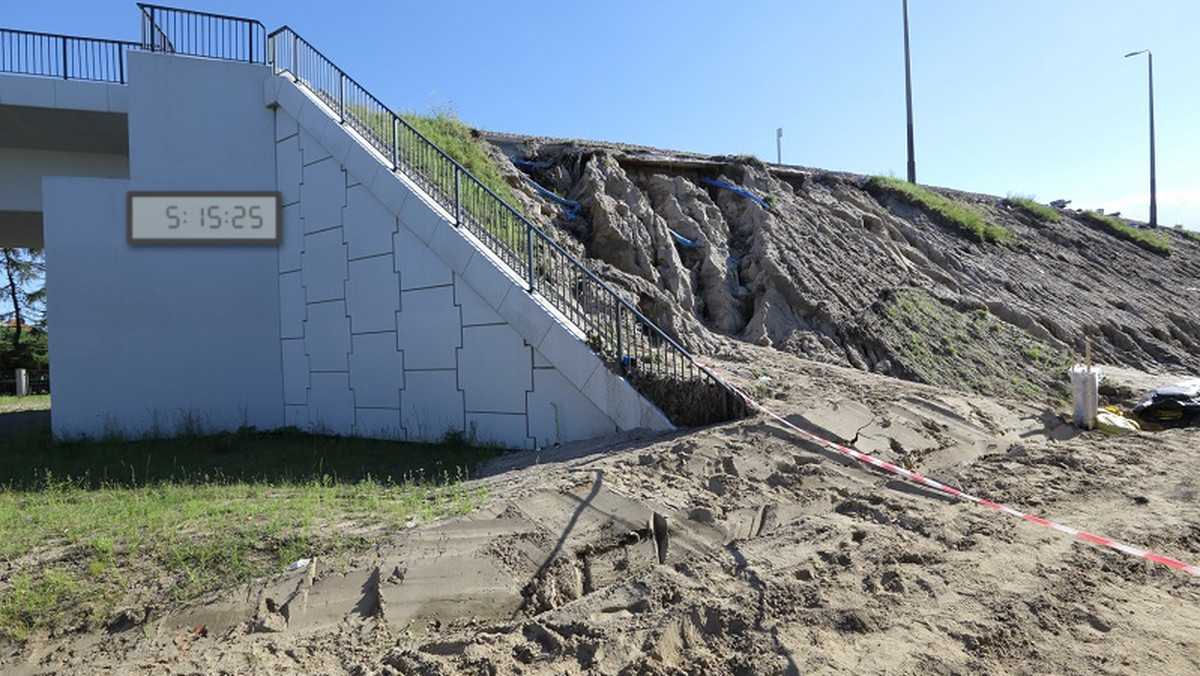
{"hour": 5, "minute": 15, "second": 25}
